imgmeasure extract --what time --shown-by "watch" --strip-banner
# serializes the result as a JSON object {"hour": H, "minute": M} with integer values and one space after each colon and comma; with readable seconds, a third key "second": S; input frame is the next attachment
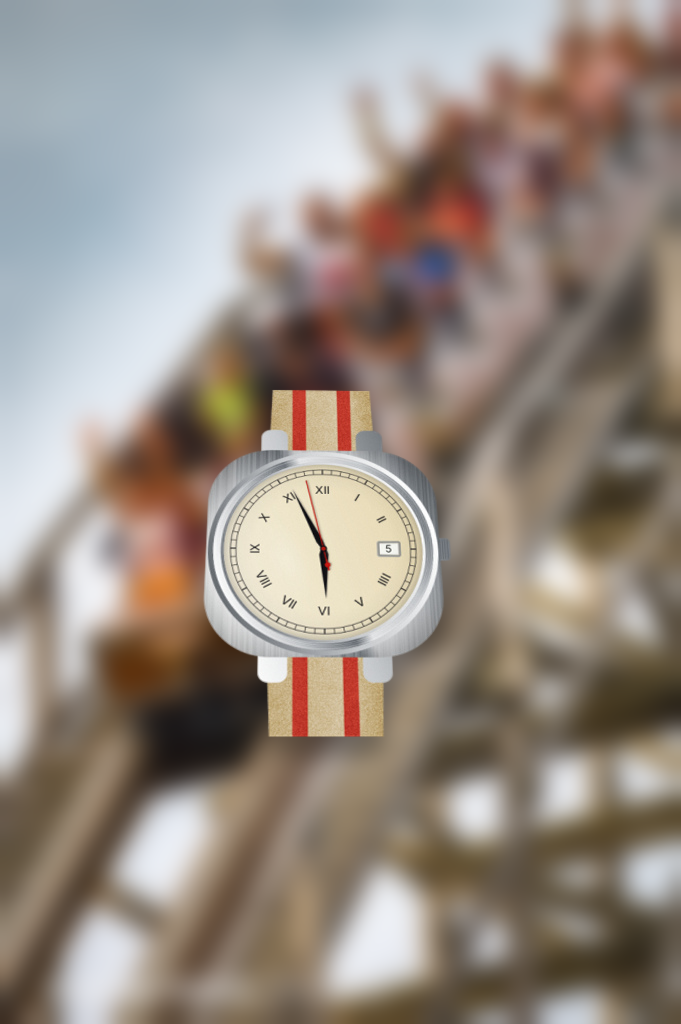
{"hour": 5, "minute": 55, "second": 58}
